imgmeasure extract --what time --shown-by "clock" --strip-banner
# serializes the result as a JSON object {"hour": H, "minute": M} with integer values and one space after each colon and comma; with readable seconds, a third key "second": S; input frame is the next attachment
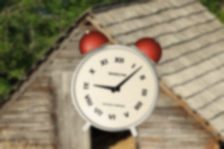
{"hour": 9, "minute": 7}
